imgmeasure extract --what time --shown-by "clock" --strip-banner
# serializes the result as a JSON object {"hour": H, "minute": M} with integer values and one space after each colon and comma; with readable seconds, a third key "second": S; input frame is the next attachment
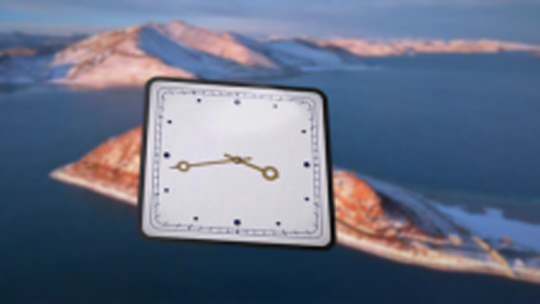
{"hour": 3, "minute": 43}
